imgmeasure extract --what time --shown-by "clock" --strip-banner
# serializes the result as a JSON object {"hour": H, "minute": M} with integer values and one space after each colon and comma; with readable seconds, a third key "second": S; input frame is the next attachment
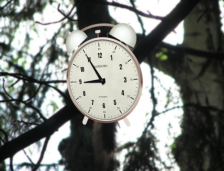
{"hour": 8, "minute": 55}
